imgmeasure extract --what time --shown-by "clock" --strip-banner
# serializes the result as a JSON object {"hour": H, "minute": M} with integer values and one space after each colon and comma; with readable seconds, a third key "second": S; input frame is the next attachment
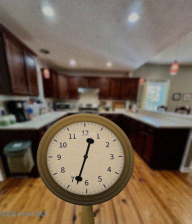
{"hour": 12, "minute": 33}
